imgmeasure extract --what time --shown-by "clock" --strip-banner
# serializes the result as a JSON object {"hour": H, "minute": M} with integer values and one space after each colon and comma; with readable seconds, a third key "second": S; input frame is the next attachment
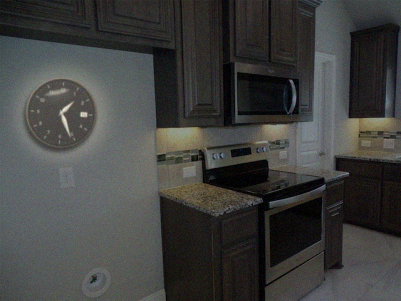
{"hour": 1, "minute": 26}
